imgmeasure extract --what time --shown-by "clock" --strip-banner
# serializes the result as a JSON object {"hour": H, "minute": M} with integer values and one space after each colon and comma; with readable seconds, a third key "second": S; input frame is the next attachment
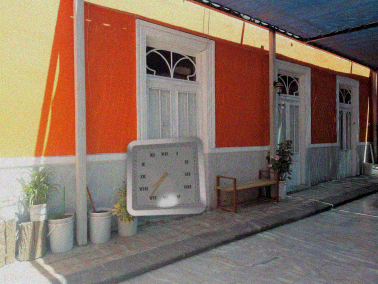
{"hour": 7, "minute": 36}
